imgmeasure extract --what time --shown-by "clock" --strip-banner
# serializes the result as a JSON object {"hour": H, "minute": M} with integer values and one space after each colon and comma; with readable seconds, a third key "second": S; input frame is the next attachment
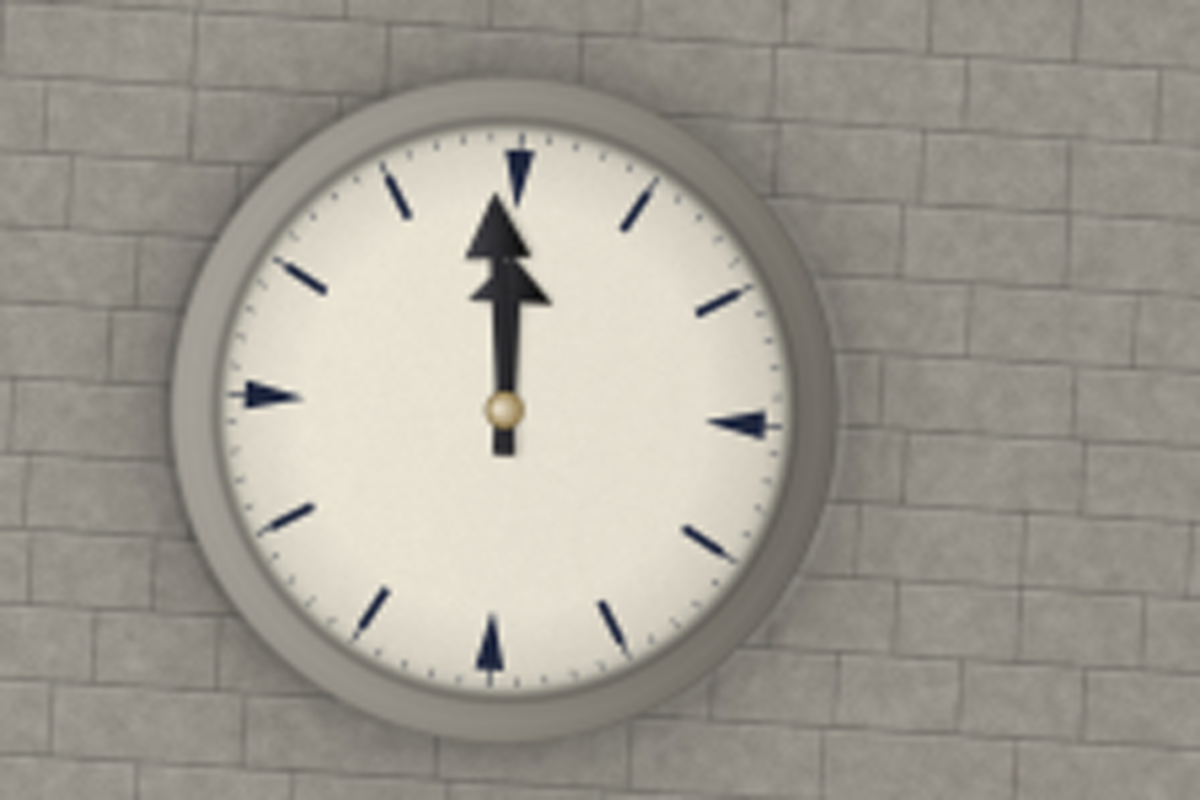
{"hour": 11, "minute": 59}
